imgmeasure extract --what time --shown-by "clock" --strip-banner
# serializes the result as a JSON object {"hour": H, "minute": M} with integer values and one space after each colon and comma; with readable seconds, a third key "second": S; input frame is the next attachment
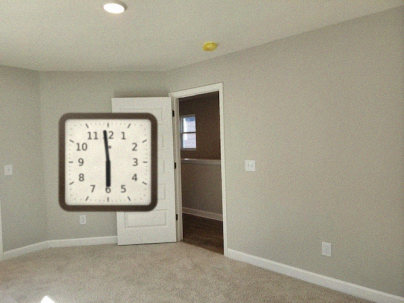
{"hour": 5, "minute": 59}
